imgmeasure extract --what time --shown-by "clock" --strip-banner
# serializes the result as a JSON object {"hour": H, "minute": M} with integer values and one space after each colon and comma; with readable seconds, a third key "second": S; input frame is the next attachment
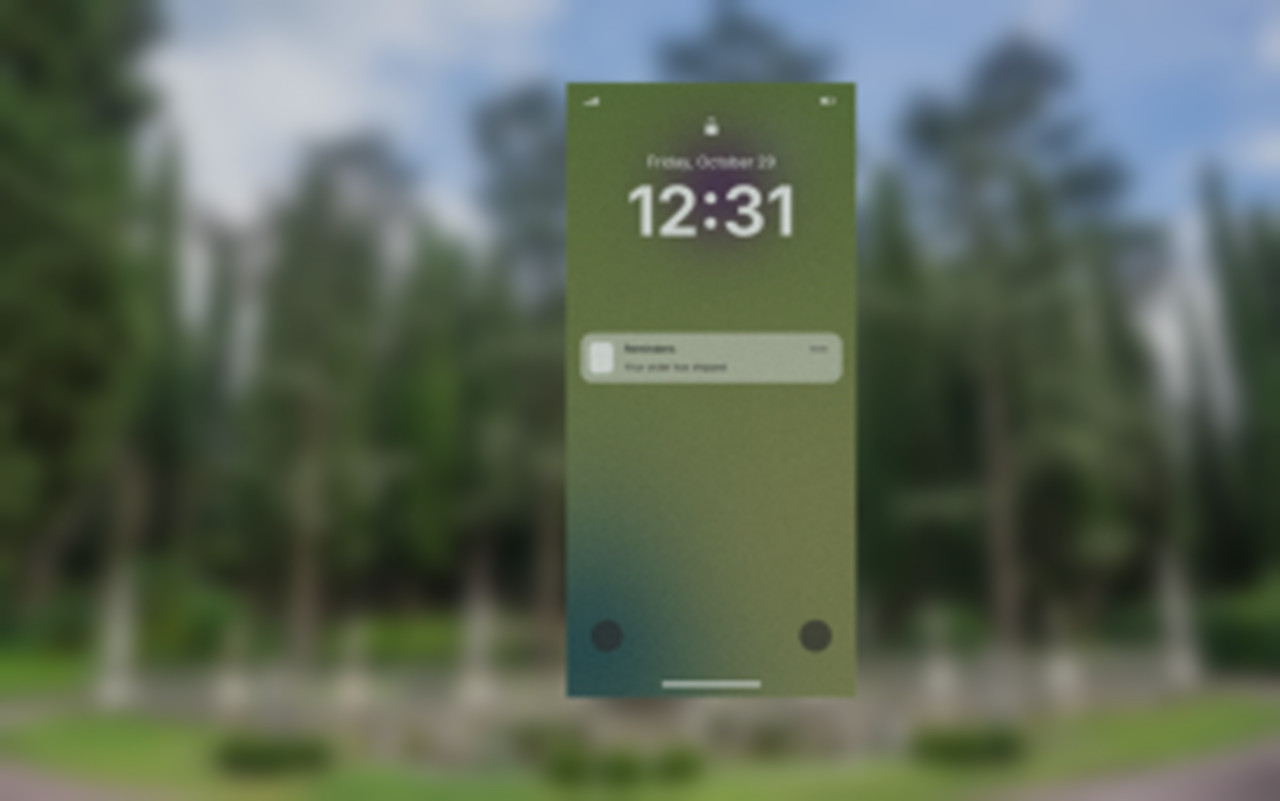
{"hour": 12, "minute": 31}
